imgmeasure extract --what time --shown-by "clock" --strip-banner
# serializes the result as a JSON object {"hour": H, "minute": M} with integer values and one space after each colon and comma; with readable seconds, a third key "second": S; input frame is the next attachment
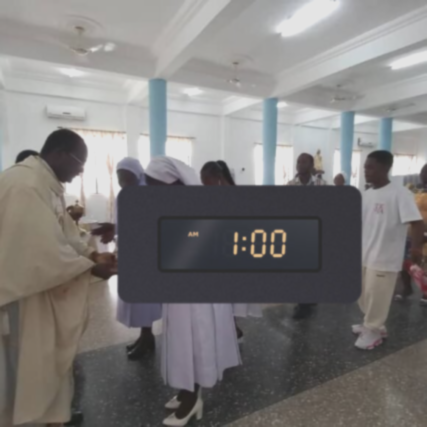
{"hour": 1, "minute": 0}
